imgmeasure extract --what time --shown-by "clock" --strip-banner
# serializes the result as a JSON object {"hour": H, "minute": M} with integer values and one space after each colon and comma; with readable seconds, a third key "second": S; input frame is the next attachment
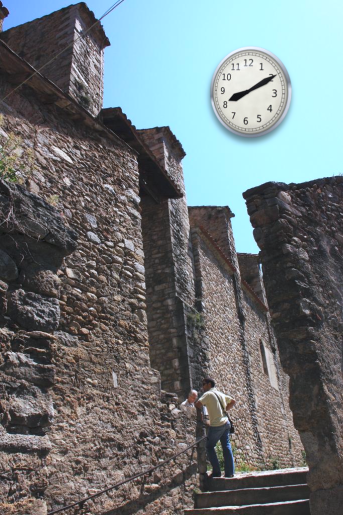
{"hour": 8, "minute": 10}
